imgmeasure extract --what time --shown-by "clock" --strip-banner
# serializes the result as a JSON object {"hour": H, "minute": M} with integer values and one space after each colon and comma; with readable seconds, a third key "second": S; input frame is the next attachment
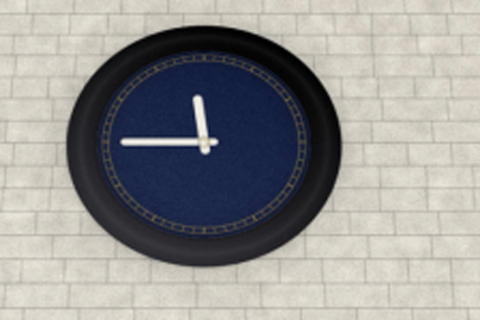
{"hour": 11, "minute": 45}
